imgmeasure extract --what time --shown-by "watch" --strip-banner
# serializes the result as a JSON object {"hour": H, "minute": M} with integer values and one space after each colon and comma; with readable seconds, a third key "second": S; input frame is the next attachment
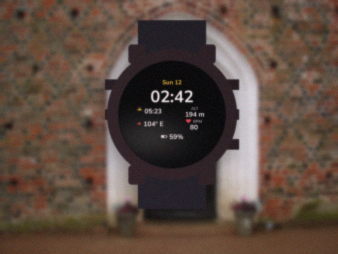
{"hour": 2, "minute": 42}
